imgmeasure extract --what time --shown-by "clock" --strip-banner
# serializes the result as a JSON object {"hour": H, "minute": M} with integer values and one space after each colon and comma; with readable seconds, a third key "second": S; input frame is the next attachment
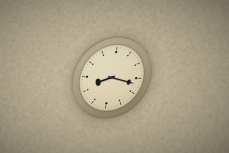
{"hour": 8, "minute": 17}
